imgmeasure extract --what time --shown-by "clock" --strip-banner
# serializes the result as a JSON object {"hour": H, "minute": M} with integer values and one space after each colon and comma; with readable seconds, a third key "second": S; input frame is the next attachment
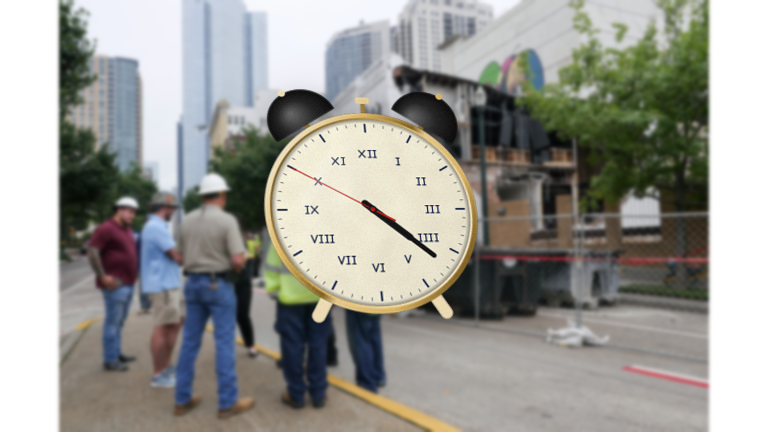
{"hour": 4, "minute": 21, "second": 50}
